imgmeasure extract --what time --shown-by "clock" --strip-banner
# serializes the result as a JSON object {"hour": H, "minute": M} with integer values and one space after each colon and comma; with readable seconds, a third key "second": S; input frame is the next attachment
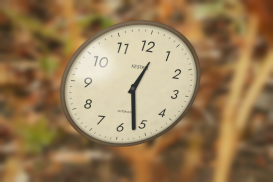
{"hour": 12, "minute": 27}
